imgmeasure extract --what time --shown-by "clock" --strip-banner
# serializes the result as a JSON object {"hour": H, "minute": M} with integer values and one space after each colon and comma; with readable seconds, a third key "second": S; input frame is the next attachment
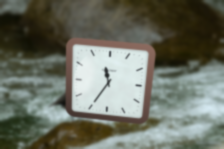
{"hour": 11, "minute": 35}
